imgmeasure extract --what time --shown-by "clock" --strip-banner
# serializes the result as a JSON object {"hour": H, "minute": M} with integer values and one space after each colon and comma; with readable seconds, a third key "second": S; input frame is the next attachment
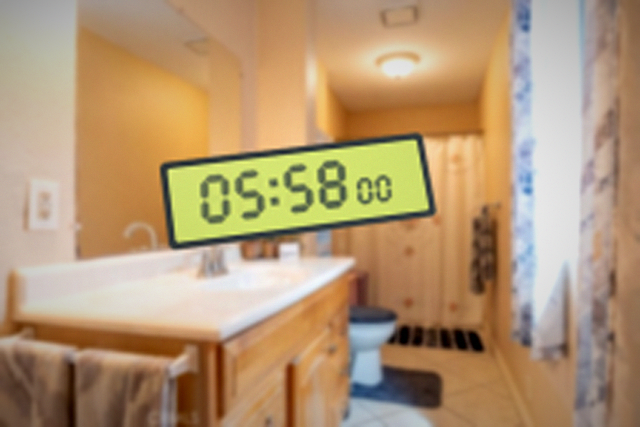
{"hour": 5, "minute": 58, "second": 0}
